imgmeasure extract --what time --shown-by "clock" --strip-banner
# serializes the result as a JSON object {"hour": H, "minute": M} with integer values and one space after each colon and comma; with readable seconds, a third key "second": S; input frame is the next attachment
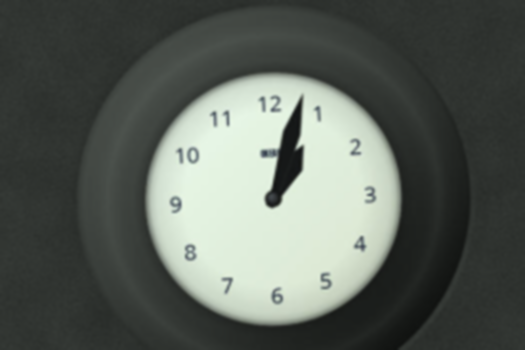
{"hour": 1, "minute": 3}
